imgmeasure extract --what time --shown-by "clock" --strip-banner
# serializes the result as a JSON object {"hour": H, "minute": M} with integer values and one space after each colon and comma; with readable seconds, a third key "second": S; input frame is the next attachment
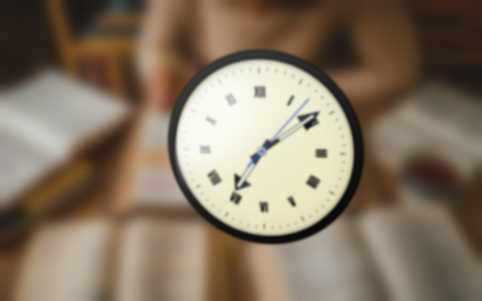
{"hour": 7, "minute": 9, "second": 7}
